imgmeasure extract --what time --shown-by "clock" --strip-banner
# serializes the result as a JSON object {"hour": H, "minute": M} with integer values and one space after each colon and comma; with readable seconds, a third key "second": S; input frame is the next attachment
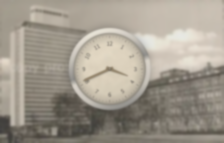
{"hour": 3, "minute": 41}
